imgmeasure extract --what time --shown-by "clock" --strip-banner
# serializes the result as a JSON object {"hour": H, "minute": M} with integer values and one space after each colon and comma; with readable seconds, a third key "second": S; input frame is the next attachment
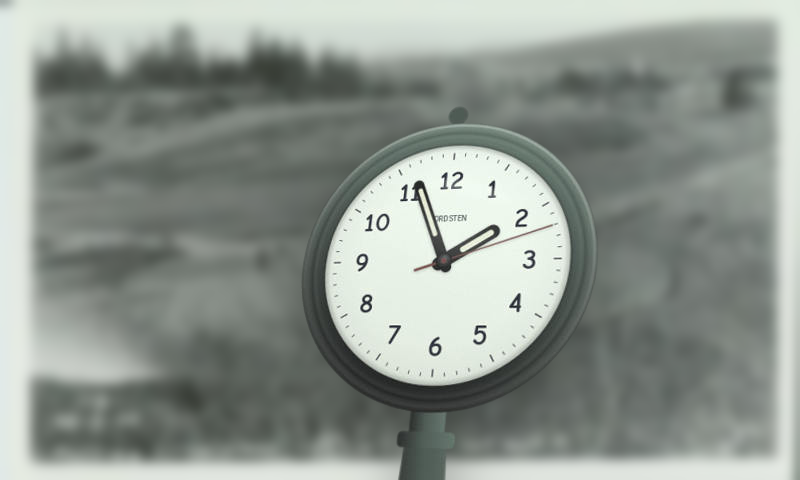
{"hour": 1, "minute": 56, "second": 12}
